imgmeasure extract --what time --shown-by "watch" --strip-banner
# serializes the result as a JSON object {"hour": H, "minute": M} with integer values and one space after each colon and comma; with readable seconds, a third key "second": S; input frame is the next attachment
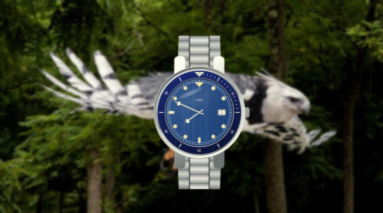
{"hour": 7, "minute": 49}
